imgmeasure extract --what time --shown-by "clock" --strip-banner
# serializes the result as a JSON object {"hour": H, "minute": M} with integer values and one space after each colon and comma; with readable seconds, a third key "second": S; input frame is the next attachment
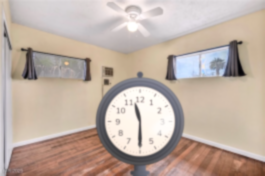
{"hour": 11, "minute": 30}
